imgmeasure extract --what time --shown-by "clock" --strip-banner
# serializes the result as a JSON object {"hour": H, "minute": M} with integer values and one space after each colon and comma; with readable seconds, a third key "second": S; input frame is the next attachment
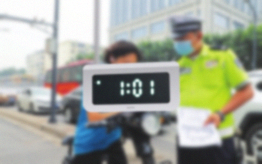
{"hour": 1, "minute": 1}
